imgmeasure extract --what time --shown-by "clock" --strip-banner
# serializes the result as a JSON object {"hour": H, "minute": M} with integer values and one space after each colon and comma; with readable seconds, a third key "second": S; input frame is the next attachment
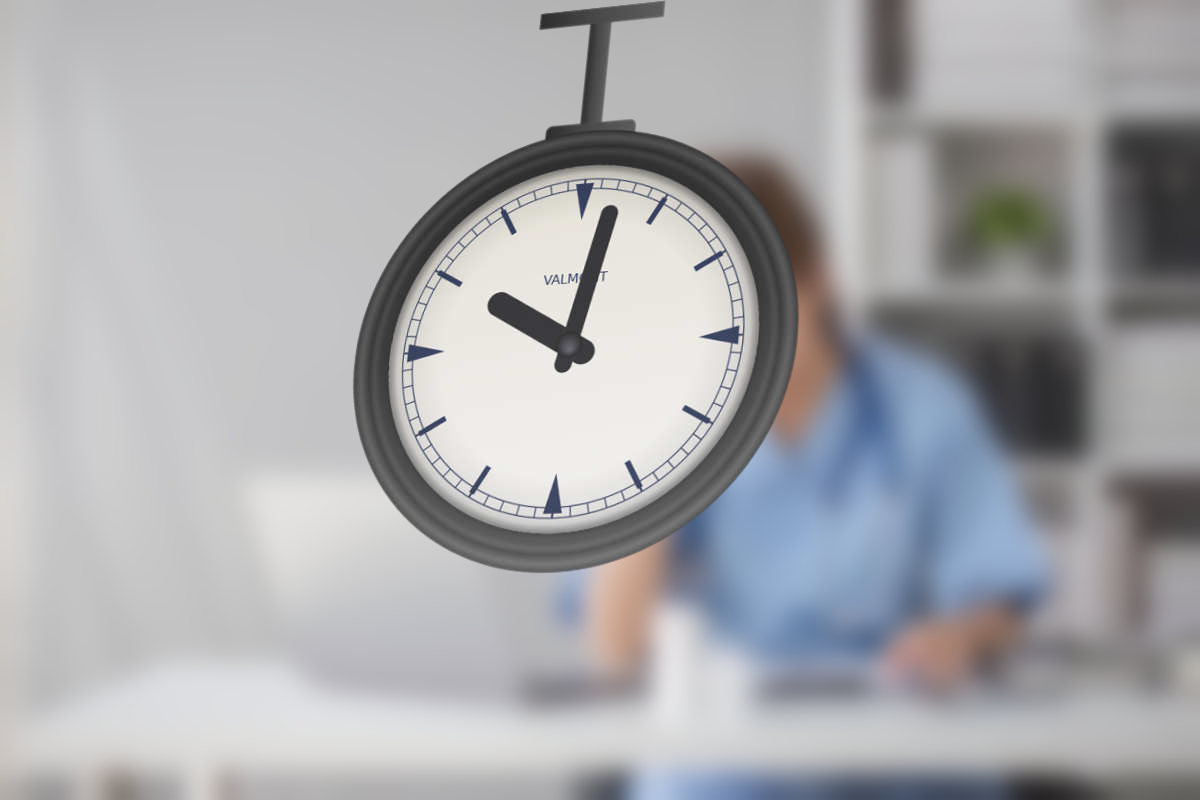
{"hour": 10, "minute": 2}
